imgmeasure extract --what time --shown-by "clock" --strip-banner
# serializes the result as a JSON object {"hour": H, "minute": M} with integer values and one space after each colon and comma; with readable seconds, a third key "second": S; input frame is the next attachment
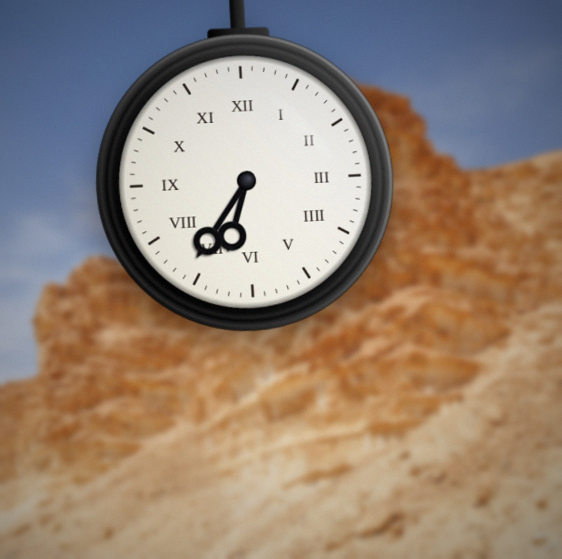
{"hour": 6, "minute": 36}
